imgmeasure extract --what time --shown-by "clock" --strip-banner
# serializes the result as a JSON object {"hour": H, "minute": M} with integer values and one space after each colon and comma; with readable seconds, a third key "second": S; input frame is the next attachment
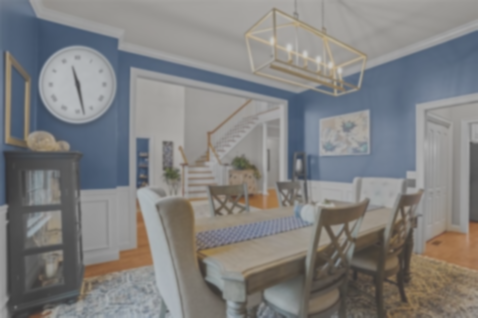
{"hour": 11, "minute": 28}
